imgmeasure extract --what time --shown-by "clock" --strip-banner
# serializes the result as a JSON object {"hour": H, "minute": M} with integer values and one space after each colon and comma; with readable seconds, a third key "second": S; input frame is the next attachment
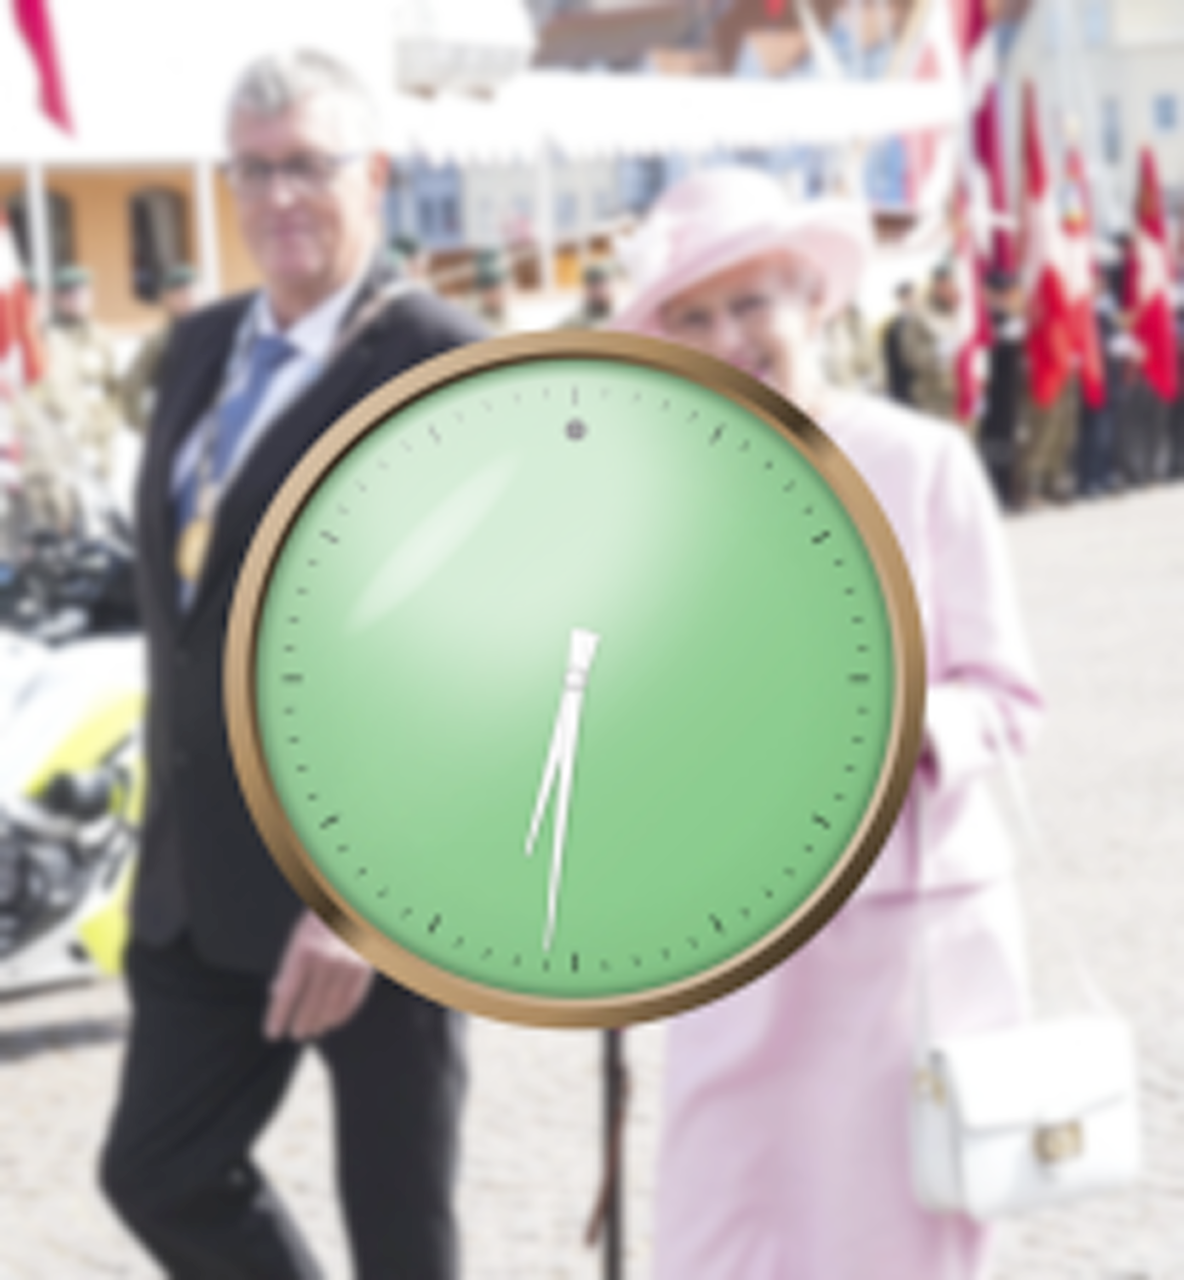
{"hour": 6, "minute": 31}
